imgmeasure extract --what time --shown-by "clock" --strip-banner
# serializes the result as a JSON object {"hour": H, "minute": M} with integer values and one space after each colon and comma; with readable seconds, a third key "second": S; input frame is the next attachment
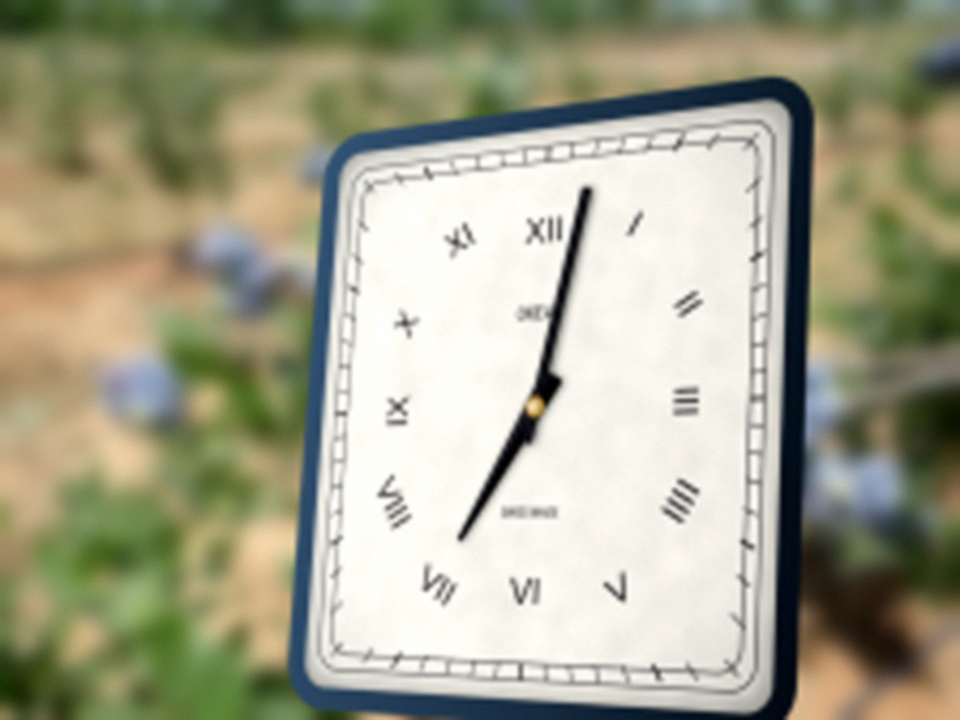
{"hour": 7, "minute": 2}
